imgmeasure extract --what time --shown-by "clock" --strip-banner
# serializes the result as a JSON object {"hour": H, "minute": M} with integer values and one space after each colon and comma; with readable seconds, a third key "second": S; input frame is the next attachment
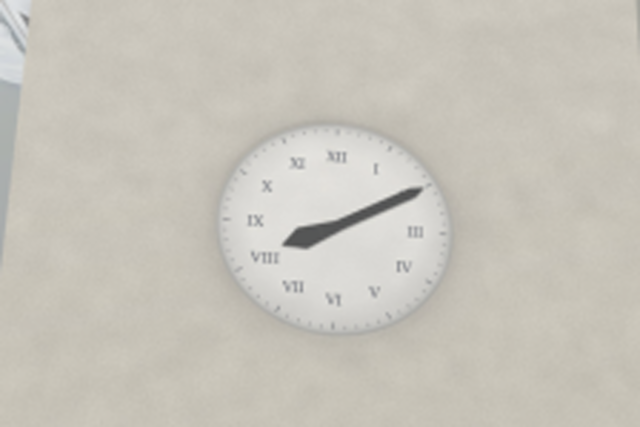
{"hour": 8, "minute": 10}
